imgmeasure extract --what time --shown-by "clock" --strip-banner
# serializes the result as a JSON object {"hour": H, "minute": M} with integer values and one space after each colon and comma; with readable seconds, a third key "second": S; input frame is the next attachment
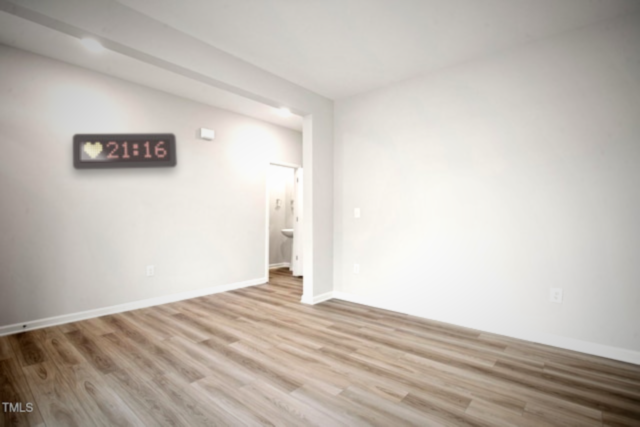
{"hour": 21, "minute": 16}
